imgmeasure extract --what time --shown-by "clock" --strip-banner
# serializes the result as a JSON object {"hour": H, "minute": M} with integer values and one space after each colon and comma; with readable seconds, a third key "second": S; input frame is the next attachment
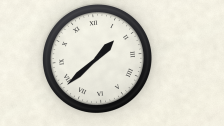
{"hour": 1, "minute": 39}
